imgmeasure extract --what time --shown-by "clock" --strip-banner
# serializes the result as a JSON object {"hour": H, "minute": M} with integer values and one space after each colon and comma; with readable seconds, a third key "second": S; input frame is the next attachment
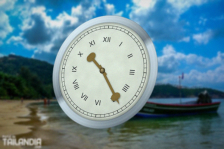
{"hour": 10, "minute": 24}
